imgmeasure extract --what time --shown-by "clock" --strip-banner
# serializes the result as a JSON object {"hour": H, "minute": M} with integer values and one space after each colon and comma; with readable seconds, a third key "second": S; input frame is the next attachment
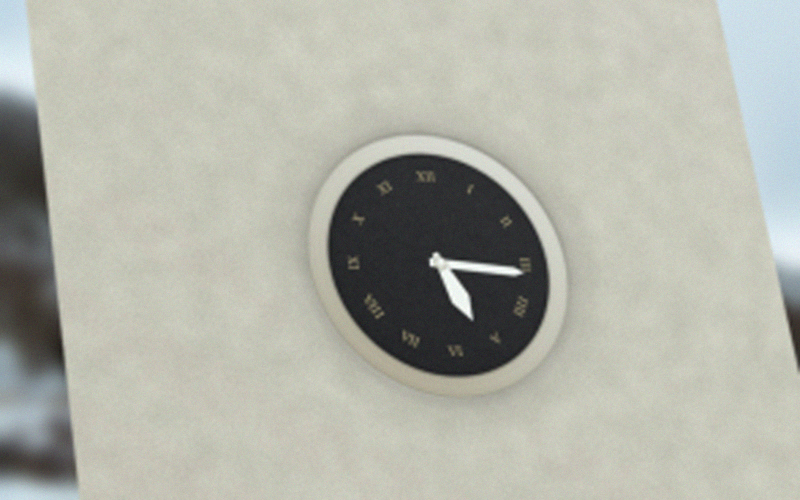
{"hour": 5, "minute": 16}
